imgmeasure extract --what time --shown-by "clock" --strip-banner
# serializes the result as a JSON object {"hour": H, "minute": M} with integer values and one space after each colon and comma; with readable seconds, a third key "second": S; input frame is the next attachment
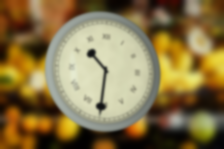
{"hour": 10, "minute": 31}
